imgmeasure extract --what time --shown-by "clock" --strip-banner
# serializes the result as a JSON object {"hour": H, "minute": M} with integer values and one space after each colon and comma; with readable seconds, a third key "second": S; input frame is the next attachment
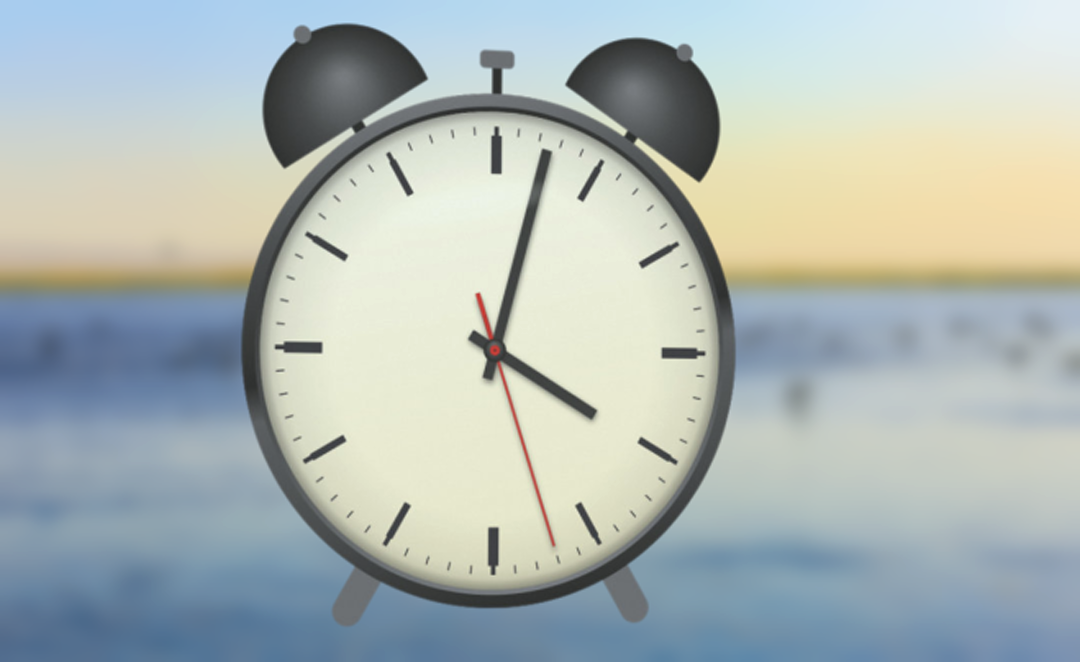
{"hour": 4, "minute": 2, "second": 27}
